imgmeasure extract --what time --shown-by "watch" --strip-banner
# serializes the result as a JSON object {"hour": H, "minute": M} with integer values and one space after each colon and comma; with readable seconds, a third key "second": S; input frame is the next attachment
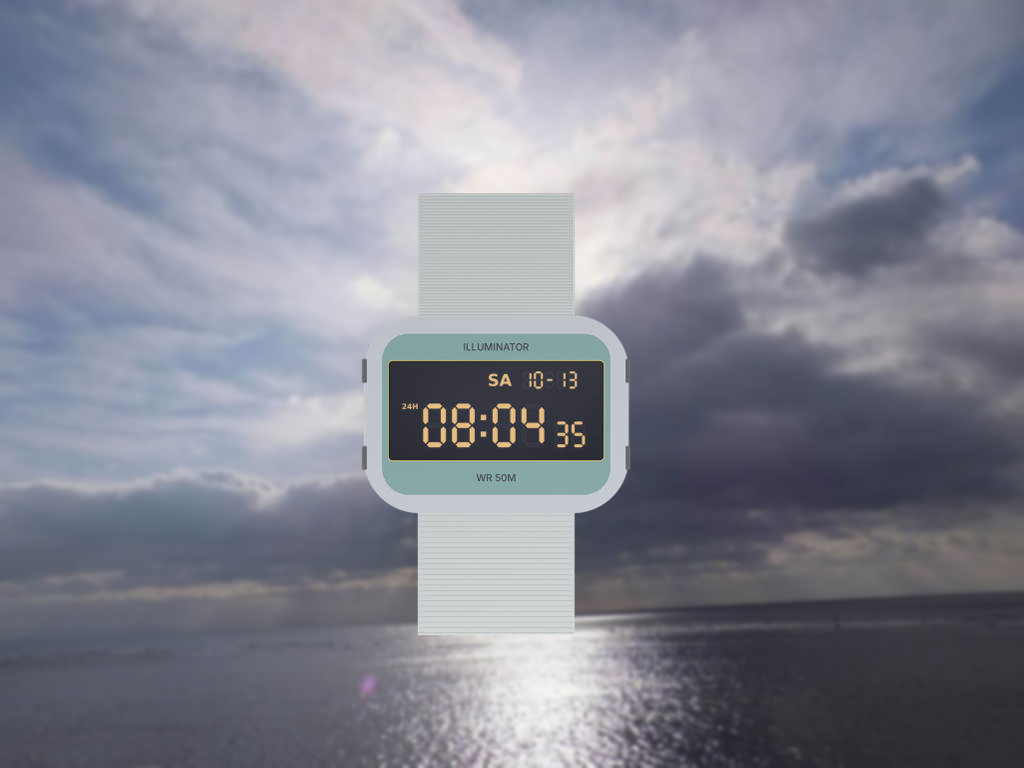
{"hour": 8, "minute": 4, "second": 35}
